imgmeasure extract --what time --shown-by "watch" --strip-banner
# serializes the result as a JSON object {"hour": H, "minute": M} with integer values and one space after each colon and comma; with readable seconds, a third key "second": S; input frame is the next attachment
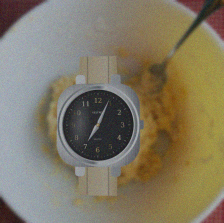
{"hour": 7, "minute": 4}
